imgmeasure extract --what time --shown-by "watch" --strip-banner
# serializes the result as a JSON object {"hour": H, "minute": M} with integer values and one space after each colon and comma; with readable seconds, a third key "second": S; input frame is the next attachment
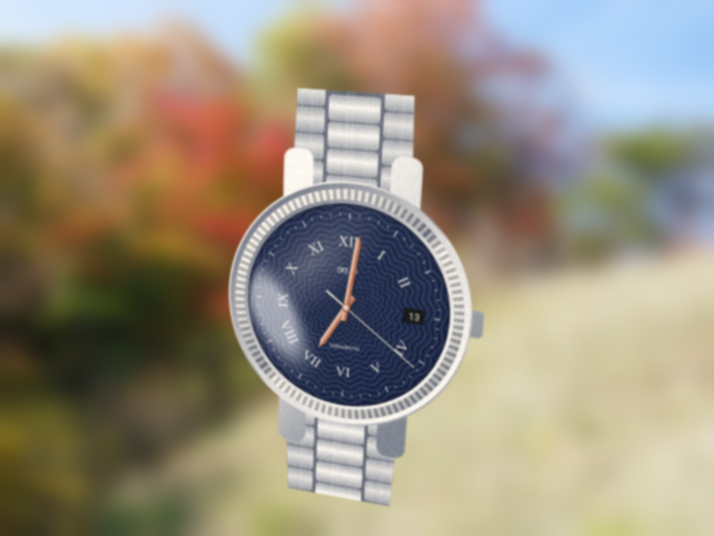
{"hour": 7, "minute": 1, "second": 21}
